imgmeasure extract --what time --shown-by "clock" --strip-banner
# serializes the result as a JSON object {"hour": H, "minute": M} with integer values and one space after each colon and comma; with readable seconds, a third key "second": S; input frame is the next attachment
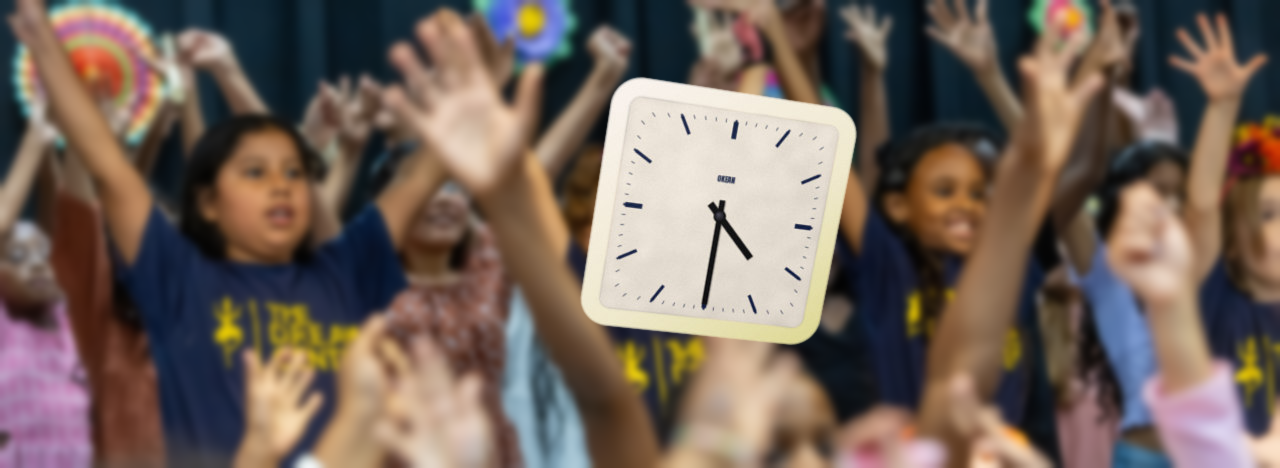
{"hour": 4, "minute": 30}
